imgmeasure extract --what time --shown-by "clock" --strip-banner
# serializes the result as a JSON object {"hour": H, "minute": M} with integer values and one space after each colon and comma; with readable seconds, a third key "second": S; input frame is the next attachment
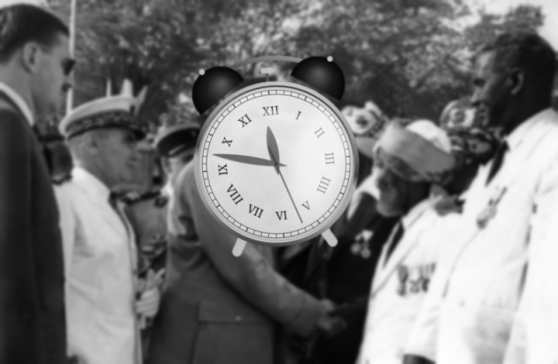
{"hour": 11, "minute": 47, "second": 27}
